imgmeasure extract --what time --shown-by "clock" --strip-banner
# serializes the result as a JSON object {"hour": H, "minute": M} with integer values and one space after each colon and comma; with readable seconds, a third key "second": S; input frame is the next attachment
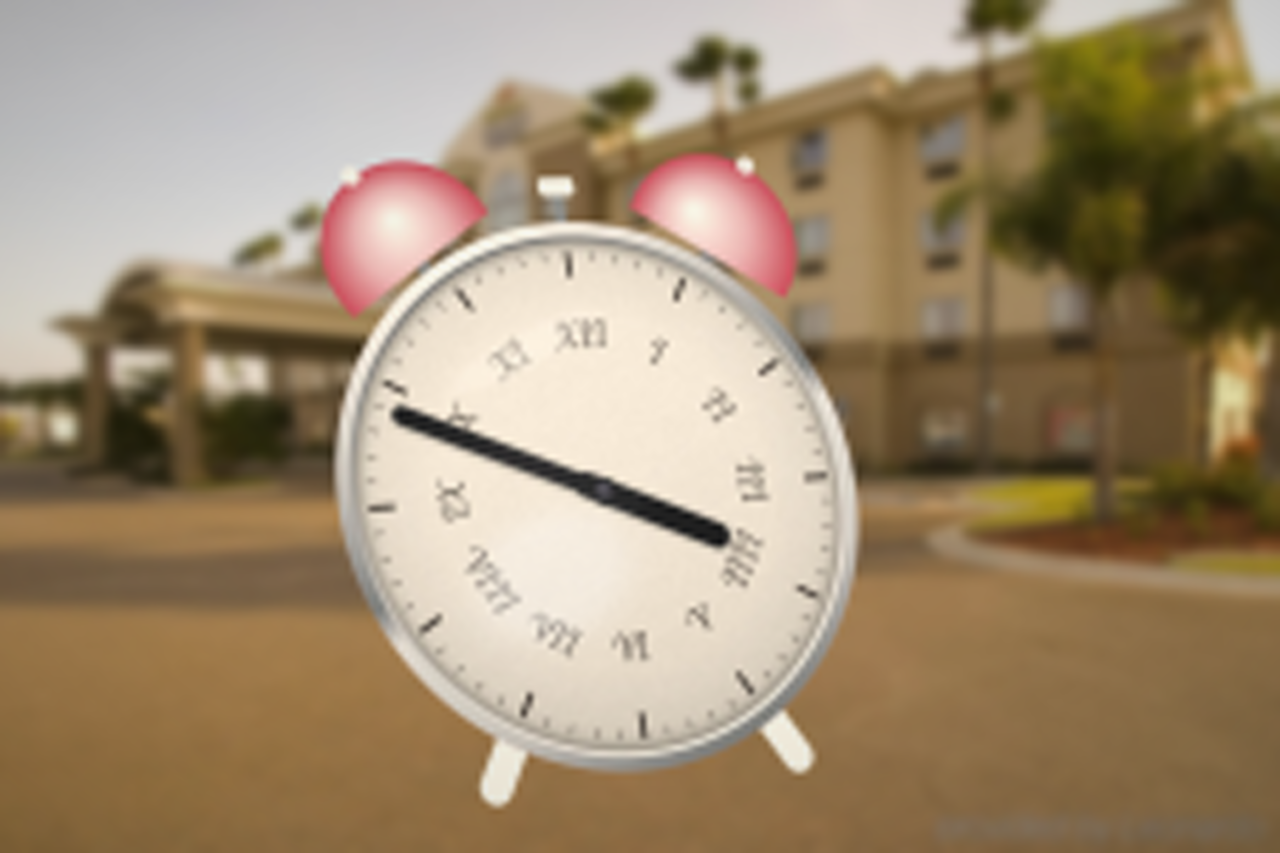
{"hour": 3, "minute": 49}
